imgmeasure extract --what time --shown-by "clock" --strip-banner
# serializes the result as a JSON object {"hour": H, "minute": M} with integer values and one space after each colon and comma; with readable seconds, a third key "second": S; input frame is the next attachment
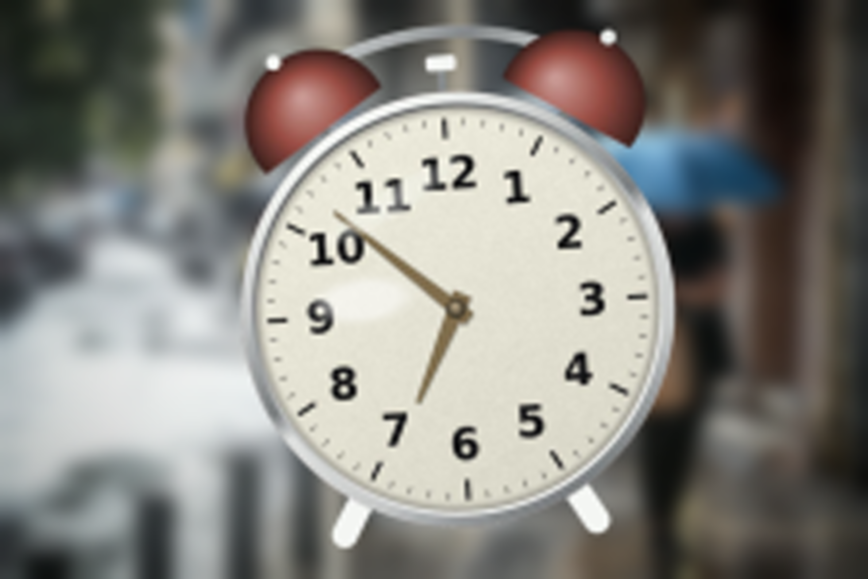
{"hour": 6, "minute": 52}
